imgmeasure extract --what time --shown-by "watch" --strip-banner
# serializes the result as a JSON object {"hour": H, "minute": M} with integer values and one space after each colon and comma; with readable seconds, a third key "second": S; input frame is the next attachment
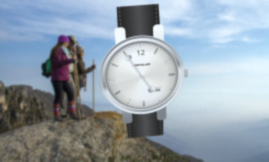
{"hour": 4, "minute": 55}
